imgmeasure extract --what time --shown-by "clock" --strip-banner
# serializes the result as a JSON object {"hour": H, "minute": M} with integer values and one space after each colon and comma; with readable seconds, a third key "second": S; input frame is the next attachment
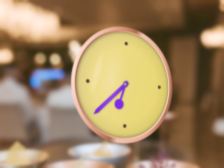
{"hour": 6, "minute": 38}
